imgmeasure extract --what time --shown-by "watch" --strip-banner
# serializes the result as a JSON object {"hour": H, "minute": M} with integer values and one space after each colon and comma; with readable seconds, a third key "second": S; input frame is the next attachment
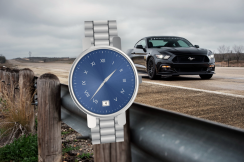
{"hour": 1, "minute": 37}
